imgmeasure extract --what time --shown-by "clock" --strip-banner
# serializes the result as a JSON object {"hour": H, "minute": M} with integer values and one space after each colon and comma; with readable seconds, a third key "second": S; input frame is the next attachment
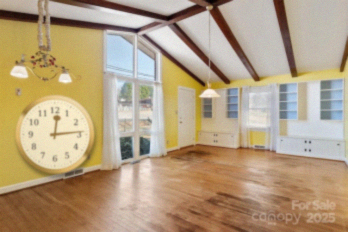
{"hour": 12, "minute": 14}
